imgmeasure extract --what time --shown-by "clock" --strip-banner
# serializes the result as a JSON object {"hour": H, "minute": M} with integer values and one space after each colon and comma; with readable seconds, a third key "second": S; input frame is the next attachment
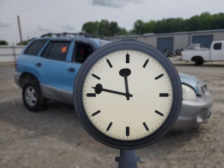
{"hour": 11, "minute": 47}
